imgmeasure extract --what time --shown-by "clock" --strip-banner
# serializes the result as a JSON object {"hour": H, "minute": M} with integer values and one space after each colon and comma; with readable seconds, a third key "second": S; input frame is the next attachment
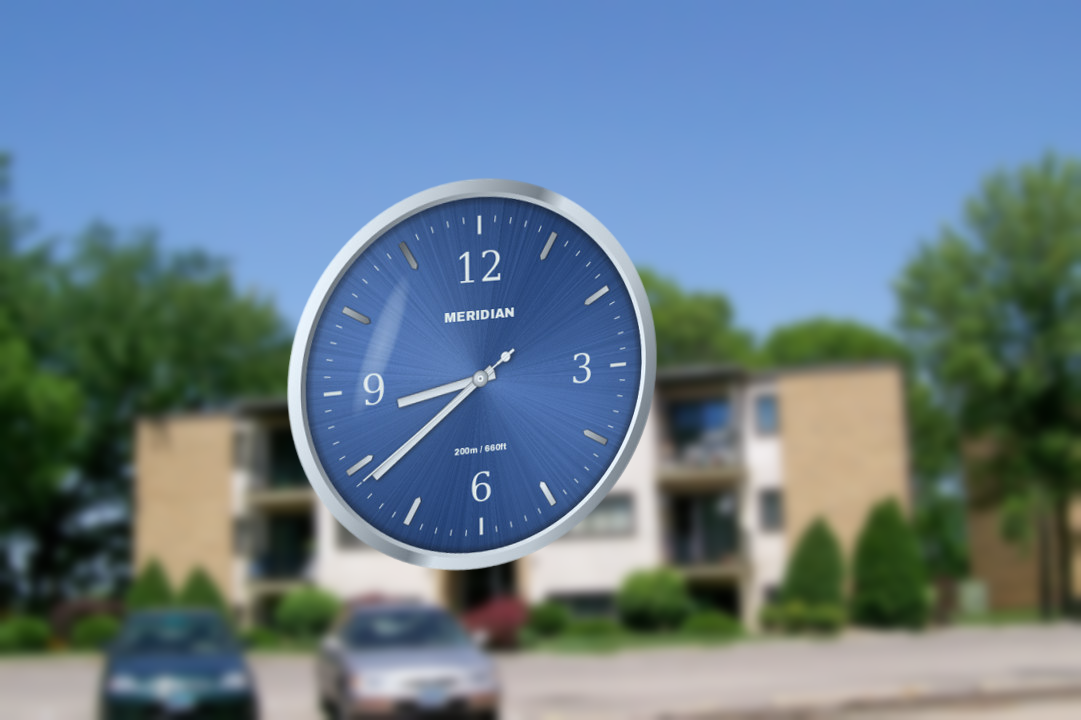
{"hour": 8, "minute": 38, "second": 39}
